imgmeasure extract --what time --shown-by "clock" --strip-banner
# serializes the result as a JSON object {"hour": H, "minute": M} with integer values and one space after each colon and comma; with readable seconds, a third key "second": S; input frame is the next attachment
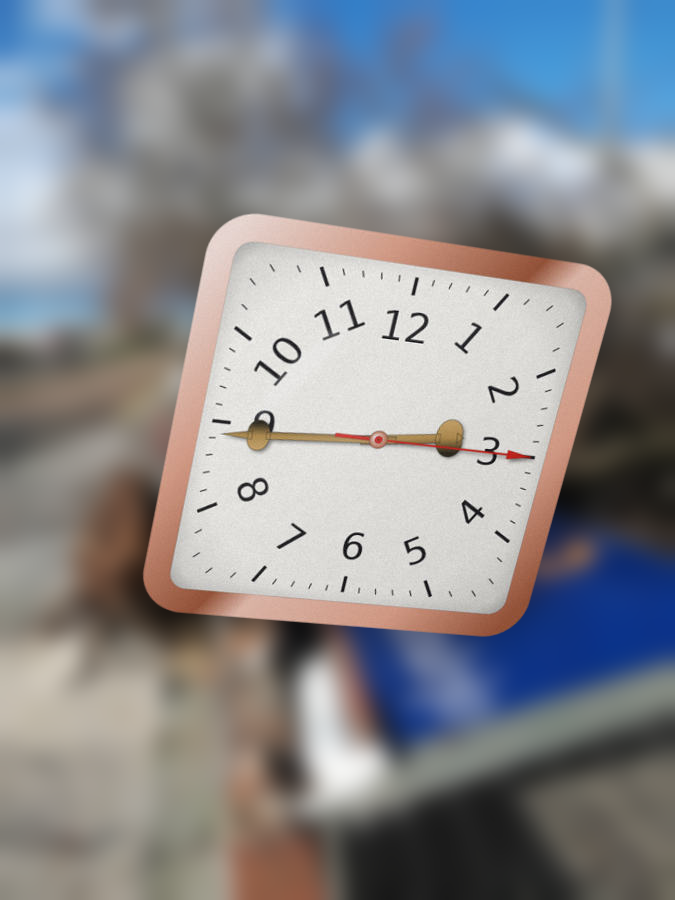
{"hour": 2, "minute": 44, "second": 15}
